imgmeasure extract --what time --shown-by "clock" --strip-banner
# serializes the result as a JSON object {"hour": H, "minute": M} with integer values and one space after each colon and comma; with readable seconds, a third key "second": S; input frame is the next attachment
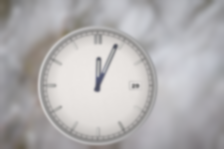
{"hour": 12, "minute": 4}
